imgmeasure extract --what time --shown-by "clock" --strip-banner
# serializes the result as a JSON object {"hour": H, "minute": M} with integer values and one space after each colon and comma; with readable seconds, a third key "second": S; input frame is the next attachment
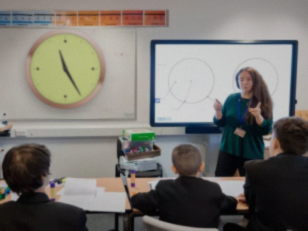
{"hour": 11, "minute": 25}
